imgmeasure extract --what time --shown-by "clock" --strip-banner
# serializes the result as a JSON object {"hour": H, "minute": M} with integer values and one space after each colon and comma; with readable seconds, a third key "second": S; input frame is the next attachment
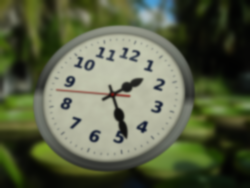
{"hour": 1, "minute": 23, "second": 43}
